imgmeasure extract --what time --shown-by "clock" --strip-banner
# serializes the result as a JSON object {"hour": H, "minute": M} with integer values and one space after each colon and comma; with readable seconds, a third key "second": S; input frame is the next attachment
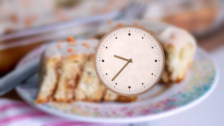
{"hour": 9, "minute": 37}
